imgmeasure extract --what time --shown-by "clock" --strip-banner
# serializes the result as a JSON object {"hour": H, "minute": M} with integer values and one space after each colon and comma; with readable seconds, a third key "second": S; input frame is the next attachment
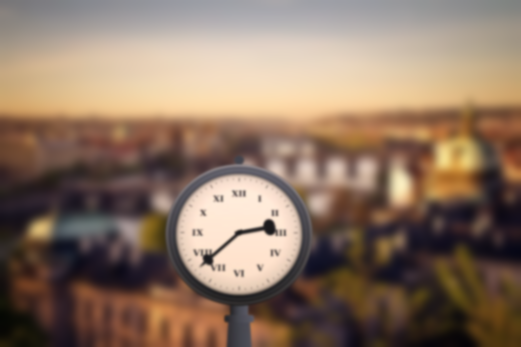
{"hour": 2, "minute": 38}
